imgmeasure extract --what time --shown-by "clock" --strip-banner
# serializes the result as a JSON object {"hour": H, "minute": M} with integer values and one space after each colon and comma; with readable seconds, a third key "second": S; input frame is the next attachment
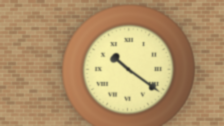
{"hour": 10, "minute": 21}
